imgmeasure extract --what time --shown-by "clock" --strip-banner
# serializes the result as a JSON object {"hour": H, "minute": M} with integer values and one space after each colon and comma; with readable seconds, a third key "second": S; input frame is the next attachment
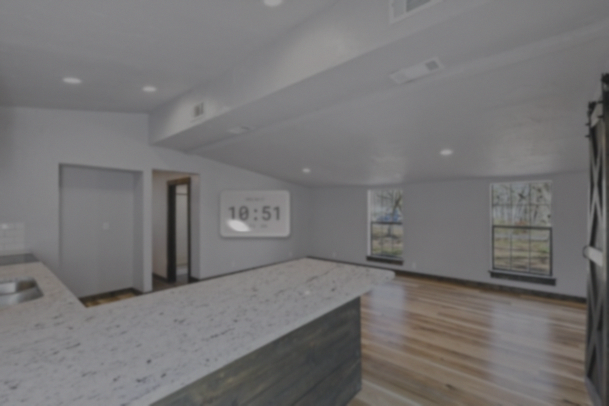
{"hour": 10, "minute": 51}
